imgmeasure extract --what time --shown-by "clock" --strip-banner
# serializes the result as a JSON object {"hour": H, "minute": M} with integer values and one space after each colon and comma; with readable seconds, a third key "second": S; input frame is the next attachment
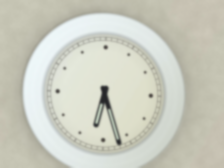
{"hour": 6, "minute": 27}
